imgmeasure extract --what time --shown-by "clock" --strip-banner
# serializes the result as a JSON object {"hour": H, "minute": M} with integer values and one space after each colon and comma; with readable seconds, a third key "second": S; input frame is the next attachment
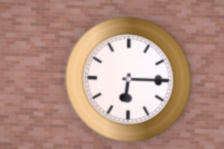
{"hour": 6, "minute": 15}
